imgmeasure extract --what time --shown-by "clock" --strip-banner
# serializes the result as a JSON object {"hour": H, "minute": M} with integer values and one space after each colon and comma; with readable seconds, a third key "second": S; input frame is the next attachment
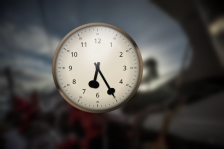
{"hour": 6, "minute": 25}
